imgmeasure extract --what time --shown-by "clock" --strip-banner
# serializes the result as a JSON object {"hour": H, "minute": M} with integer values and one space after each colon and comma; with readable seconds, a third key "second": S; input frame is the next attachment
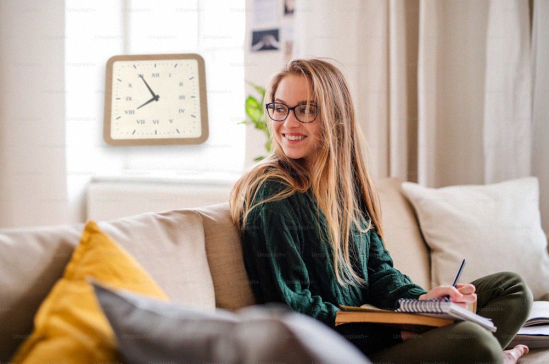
{"hour": 7, "minute": 55}
